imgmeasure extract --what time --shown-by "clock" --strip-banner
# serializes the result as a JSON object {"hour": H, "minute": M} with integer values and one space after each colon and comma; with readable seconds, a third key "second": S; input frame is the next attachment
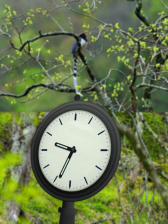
{"hour": 9, "minute": 34}
